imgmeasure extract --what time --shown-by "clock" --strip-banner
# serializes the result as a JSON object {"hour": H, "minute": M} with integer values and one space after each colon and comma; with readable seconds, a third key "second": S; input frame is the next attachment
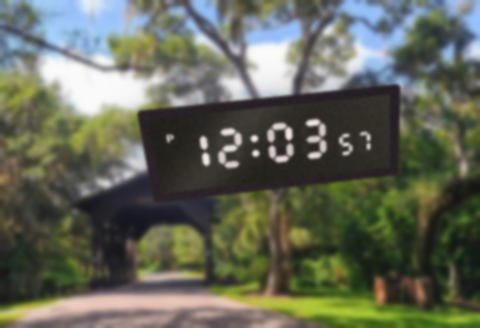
{"hour": 12, "minute": 3, "second": 57}
